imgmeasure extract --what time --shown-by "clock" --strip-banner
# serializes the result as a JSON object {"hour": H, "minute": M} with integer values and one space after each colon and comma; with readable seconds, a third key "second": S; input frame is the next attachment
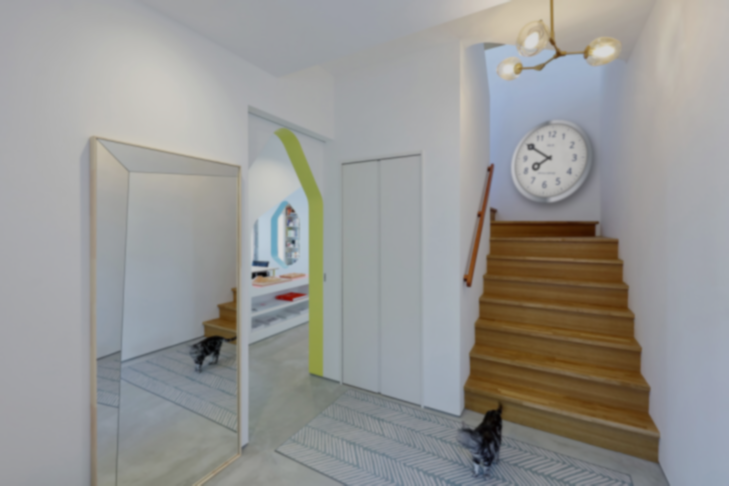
{"hour": 7, "minute": 50}
